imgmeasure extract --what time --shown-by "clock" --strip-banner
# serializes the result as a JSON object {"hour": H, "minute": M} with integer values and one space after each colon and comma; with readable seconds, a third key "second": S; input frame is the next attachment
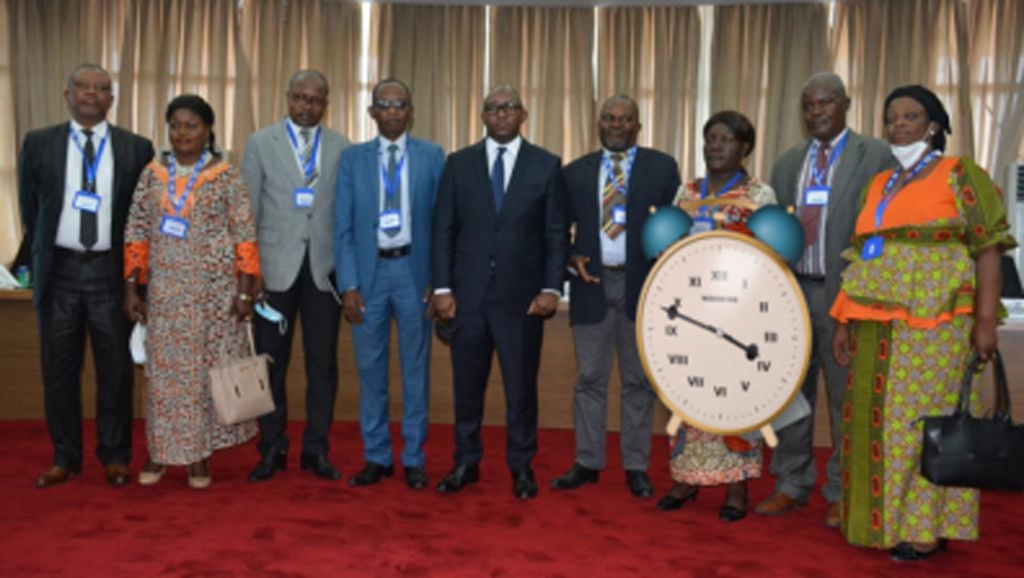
{"hour": 3, "minute": 48}
